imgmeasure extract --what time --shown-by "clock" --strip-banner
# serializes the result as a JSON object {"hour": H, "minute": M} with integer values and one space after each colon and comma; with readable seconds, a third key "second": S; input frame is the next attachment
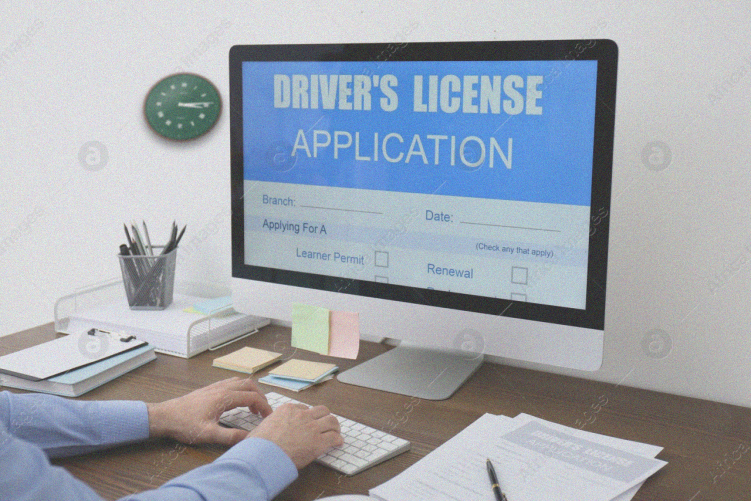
{"hour": 3, "minute": 14}
